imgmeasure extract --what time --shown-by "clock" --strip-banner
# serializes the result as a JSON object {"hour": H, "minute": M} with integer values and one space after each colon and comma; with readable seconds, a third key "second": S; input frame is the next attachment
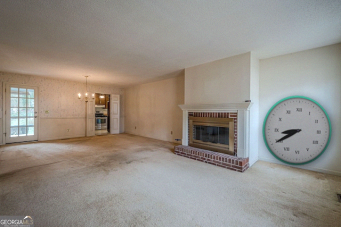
{"hour": 8, "minute": 40}
